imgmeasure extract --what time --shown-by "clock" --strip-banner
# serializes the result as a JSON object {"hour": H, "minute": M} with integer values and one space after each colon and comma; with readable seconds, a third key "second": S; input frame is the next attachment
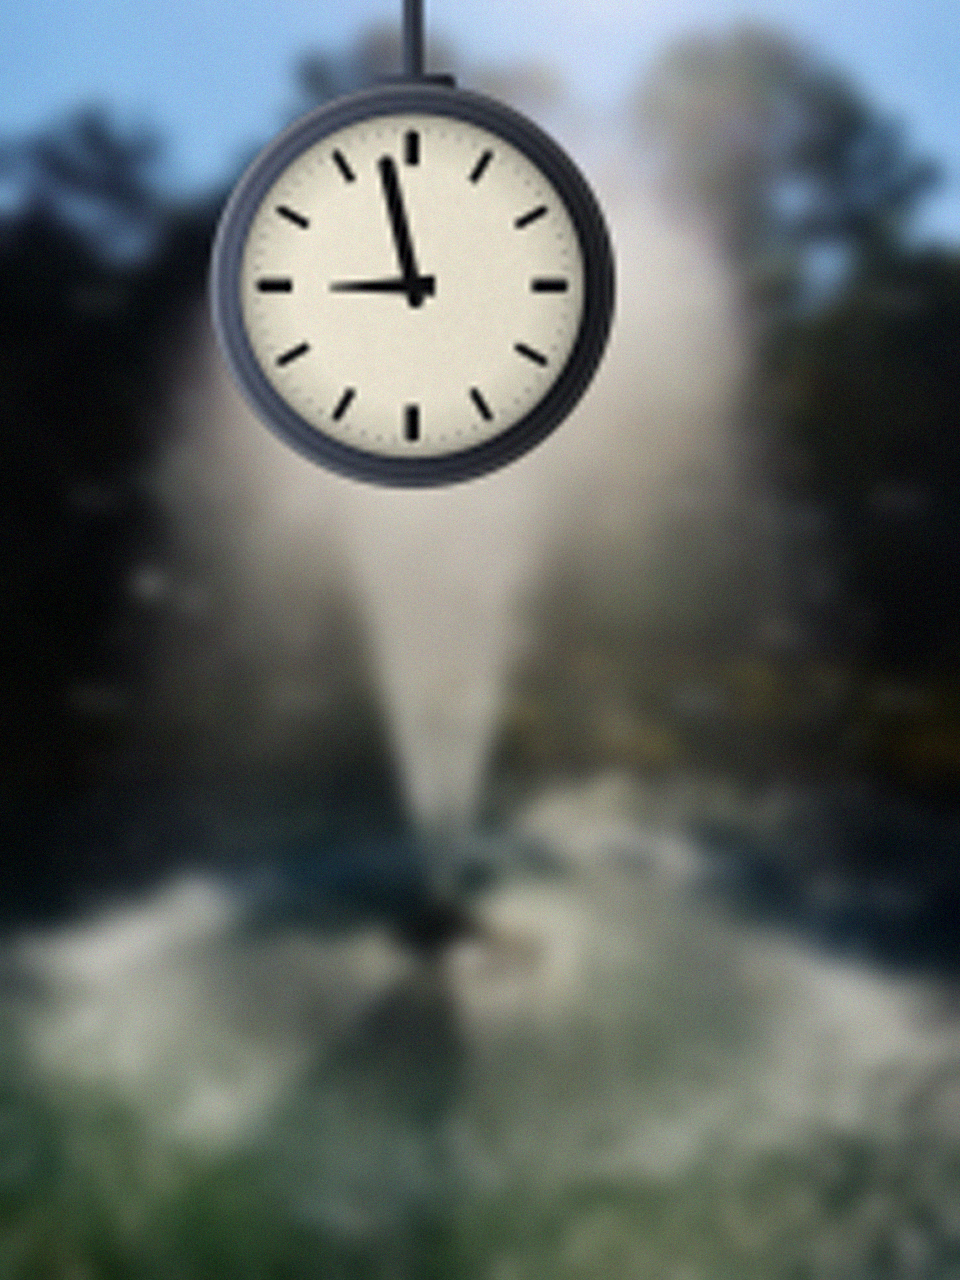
{"hour": 8, "minute": 58}
